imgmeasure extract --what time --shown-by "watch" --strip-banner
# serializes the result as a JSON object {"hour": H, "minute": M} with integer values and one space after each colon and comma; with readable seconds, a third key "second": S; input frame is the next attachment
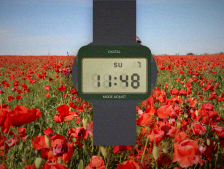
{"hour": 11, "minute": 48}
